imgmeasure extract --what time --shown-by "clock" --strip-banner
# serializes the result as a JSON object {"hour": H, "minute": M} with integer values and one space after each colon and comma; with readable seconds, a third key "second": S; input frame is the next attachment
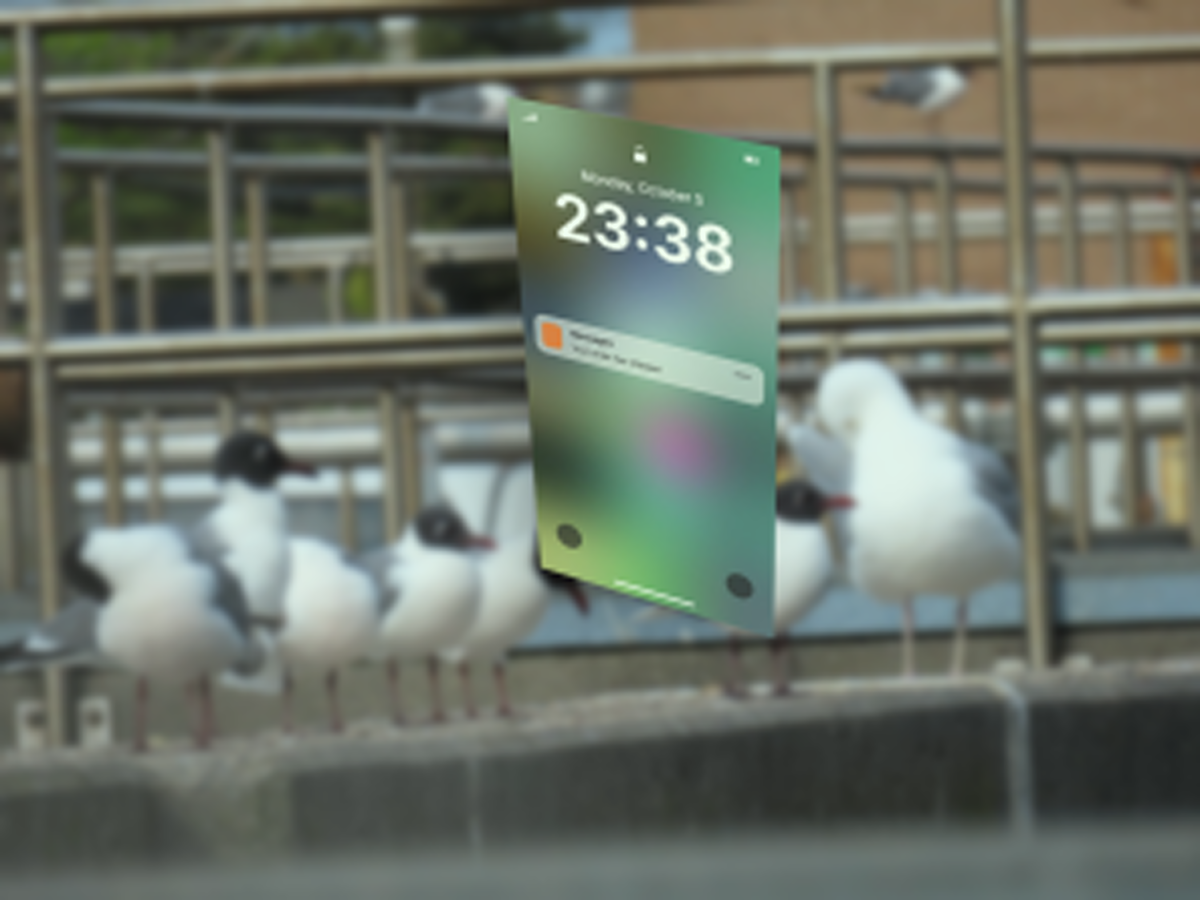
{"hour": 23, "minute": 38}
